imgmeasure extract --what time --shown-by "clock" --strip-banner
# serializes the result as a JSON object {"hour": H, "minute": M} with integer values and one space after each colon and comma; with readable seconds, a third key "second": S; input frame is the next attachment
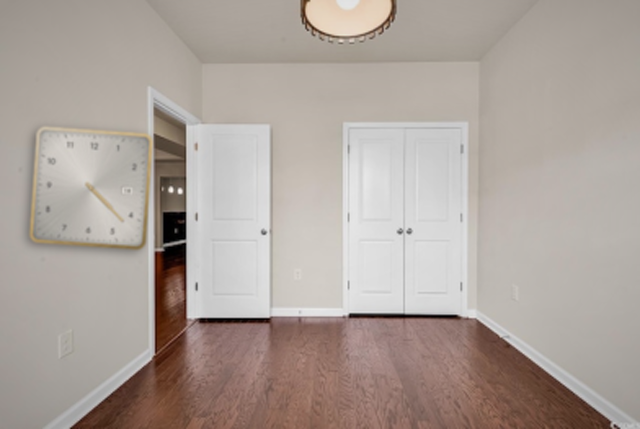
{"hour": 4, "minute": 22}
